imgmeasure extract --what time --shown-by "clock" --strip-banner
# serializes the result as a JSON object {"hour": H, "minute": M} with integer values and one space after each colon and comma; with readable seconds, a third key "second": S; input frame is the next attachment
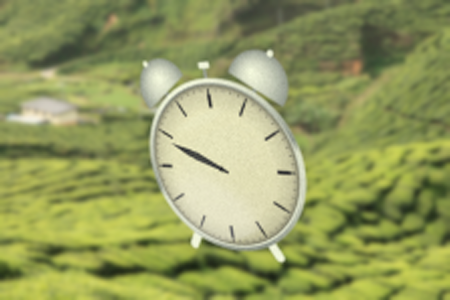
{"hour": 9, "minute": 49}
